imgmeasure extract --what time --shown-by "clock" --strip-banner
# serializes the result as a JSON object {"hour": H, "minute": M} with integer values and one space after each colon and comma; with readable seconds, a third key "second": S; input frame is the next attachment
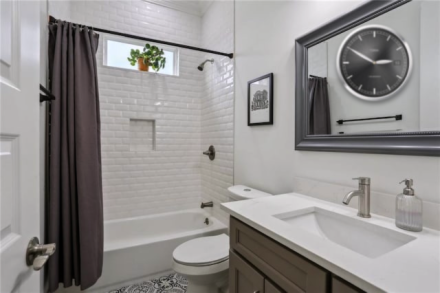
{"hour": 2, "minute": 50}
